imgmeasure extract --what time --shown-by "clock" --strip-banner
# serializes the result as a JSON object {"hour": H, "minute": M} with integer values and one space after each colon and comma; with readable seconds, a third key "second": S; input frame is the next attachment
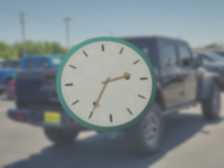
{"hour": 2, "minute": 35}
